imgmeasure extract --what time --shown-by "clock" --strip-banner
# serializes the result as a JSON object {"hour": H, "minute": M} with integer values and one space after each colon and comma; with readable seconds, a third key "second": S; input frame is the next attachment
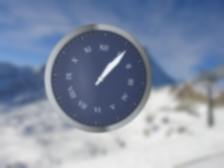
{"hour": 1, "minute": 6}
